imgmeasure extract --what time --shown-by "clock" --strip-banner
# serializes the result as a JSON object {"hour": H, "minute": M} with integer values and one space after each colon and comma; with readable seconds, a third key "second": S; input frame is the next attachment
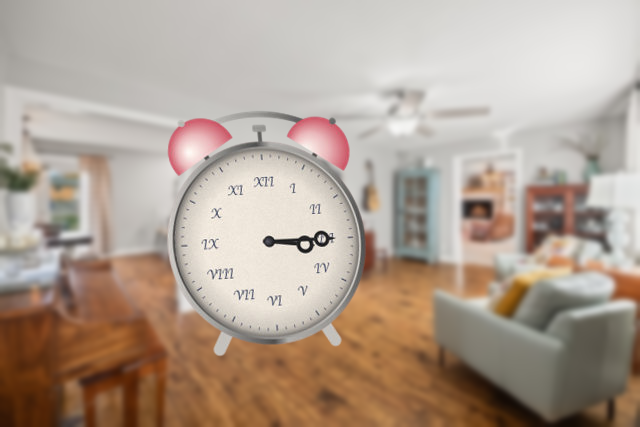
{"hour": 3, "minute": 15}
